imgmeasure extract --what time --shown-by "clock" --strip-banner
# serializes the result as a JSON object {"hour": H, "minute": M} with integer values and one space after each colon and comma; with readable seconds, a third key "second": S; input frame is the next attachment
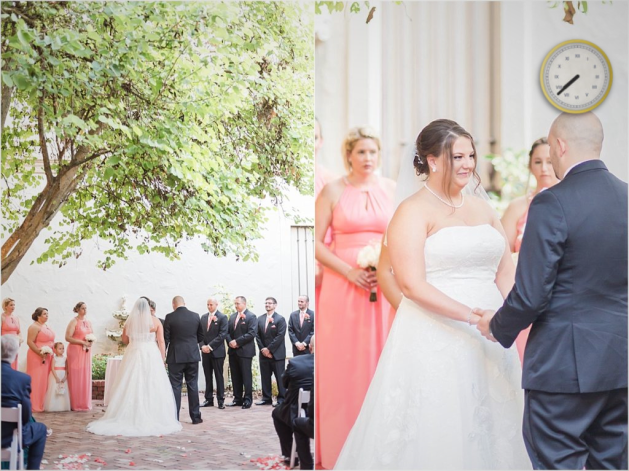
{"hour": 7, "minute": 38}
